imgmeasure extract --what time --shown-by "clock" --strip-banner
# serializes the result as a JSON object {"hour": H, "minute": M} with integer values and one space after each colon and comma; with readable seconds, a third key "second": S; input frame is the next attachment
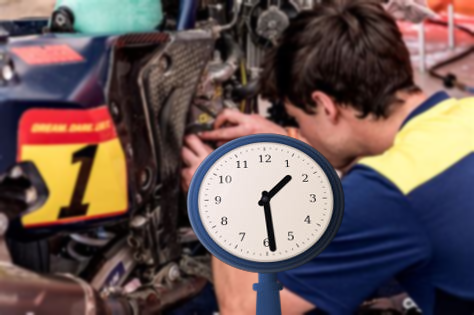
{"hour": 1, "minute": 29}
